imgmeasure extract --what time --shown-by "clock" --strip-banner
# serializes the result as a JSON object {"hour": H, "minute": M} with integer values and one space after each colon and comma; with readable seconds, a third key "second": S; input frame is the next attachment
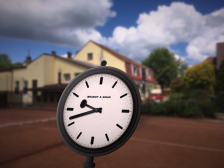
{"hour": 9, "minute": 42}
